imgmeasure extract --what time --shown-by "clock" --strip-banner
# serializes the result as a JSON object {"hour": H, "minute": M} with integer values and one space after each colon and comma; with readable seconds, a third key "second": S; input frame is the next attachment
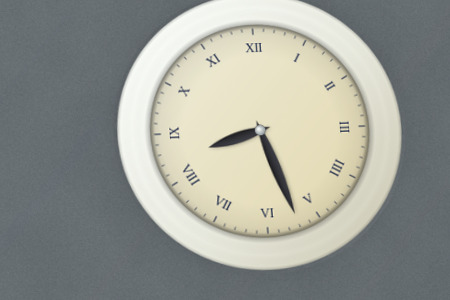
{"hour": 8, "minute": 27}
